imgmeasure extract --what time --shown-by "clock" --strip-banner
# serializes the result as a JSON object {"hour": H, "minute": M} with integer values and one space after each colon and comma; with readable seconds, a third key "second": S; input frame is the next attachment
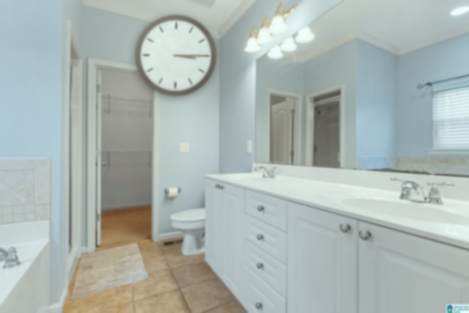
{"hour": 3, "minute": 15}
